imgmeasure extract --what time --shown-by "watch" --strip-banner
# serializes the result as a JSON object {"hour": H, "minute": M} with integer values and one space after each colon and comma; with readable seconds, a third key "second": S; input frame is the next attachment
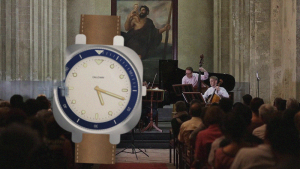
{"hour": 5, "minute": 18}
